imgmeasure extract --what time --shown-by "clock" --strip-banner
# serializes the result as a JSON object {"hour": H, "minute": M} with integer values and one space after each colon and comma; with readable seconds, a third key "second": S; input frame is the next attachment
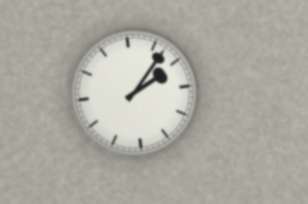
{"hour": 2, "minute": 7}
